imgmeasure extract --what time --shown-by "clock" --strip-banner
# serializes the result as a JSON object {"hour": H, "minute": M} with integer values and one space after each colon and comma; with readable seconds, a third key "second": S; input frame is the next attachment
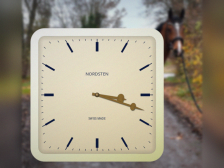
{"hour": 3, "minute": 18}
